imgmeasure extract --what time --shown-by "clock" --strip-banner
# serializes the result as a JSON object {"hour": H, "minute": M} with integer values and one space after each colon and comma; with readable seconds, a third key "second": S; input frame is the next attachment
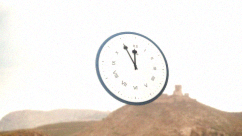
{"hour": 11, "minute": 55}
